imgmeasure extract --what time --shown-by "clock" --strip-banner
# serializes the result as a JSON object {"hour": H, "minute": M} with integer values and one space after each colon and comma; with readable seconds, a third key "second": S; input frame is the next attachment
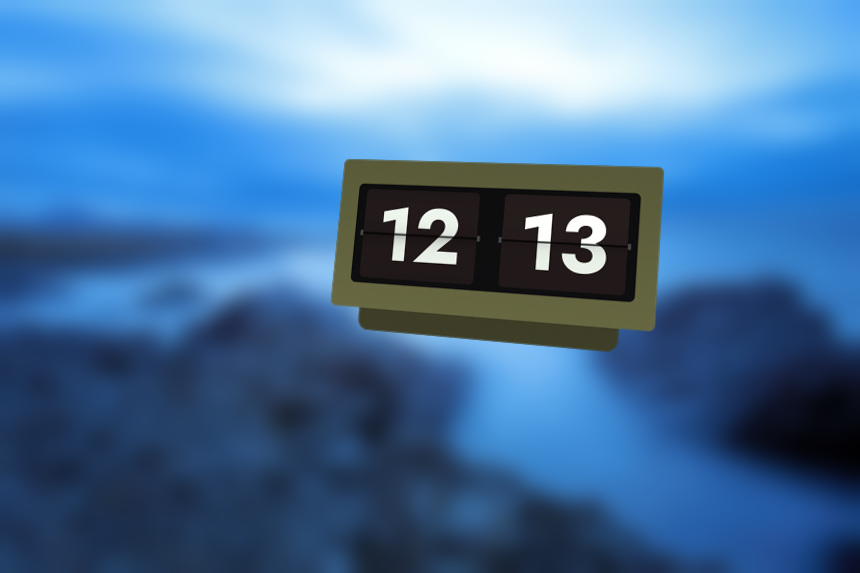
{"hour": 12, "minute": 13}
